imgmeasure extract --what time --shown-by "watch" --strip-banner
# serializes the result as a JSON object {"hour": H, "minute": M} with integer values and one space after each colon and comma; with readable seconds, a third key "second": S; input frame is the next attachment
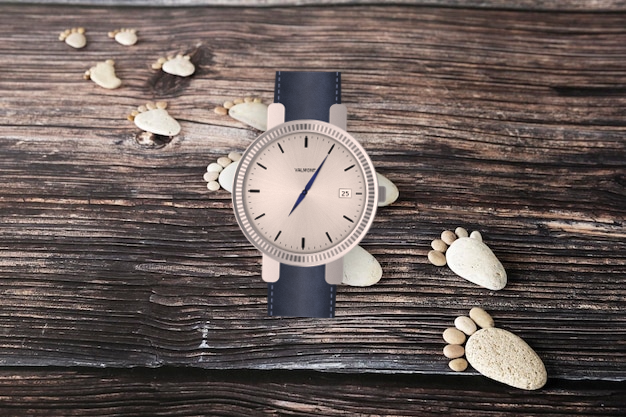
{"hour": 7, "minute": 5}
